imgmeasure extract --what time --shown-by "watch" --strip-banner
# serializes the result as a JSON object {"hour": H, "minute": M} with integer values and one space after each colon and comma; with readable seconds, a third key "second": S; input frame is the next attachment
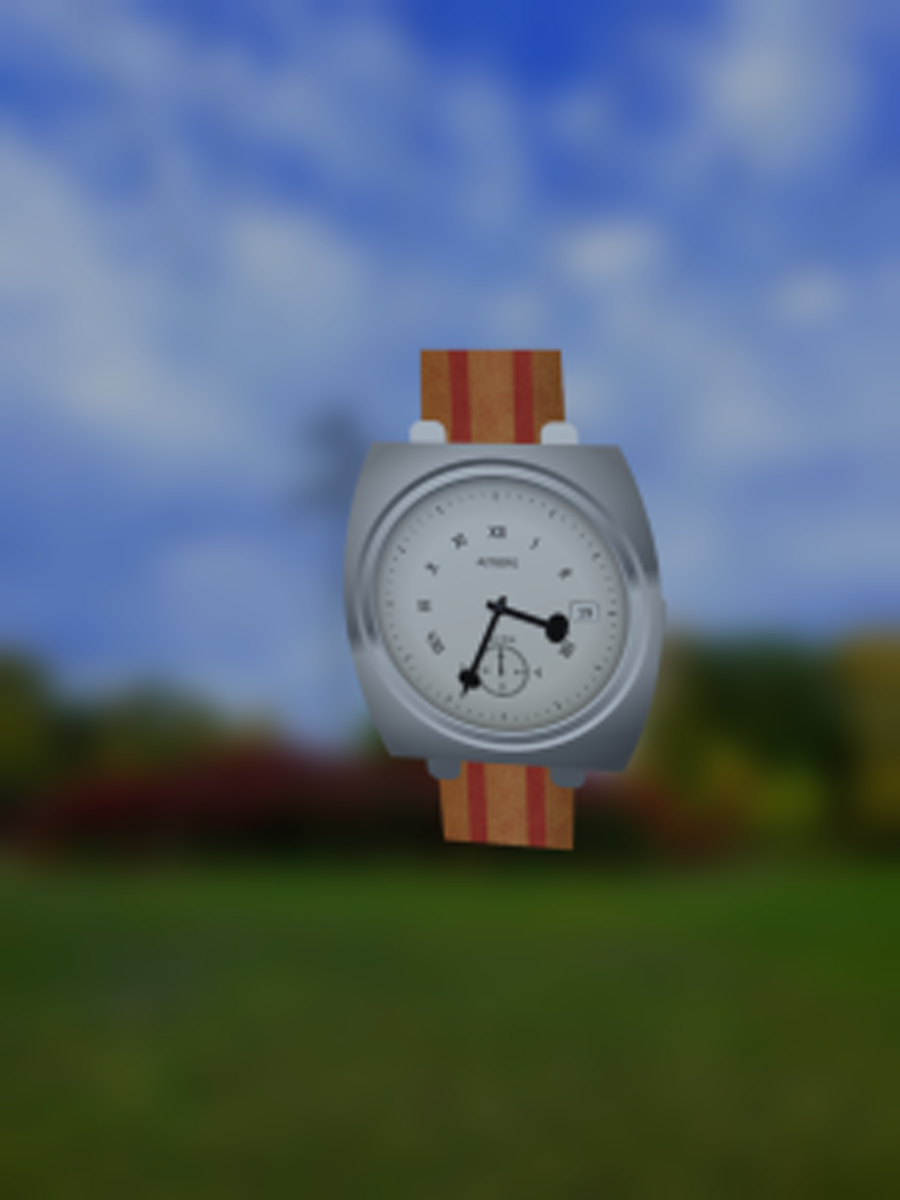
{"hour": 3, "minute": 34}
